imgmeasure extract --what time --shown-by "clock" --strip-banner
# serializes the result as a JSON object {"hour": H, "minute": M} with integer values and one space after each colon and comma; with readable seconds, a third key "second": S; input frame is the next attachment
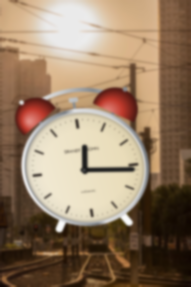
{"hour": 12, "minute": 16}
